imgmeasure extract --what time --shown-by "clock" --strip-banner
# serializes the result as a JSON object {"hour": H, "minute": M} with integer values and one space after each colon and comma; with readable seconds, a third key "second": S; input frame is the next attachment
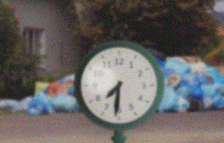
{"hour": 7, "minute": 31}
